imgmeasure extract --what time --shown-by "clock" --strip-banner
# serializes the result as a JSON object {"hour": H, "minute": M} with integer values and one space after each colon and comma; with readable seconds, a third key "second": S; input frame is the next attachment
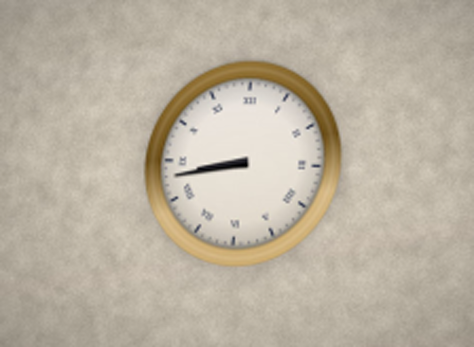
{"hour": 8, "minute": 43}
